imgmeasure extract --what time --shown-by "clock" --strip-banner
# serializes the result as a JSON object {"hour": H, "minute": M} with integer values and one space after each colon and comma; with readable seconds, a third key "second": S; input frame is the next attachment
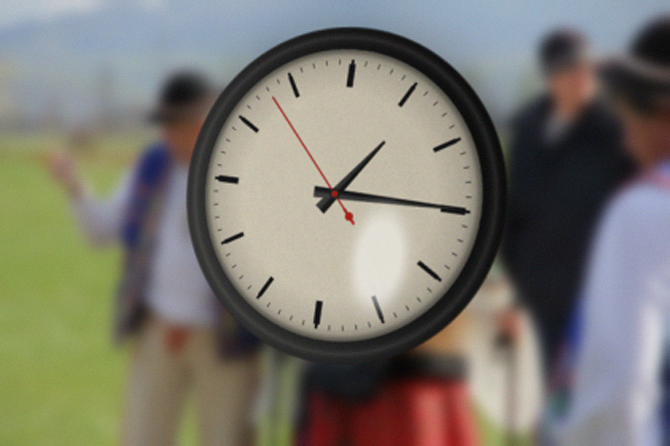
{"hour": 1, "minute": 14, "second": 53}
